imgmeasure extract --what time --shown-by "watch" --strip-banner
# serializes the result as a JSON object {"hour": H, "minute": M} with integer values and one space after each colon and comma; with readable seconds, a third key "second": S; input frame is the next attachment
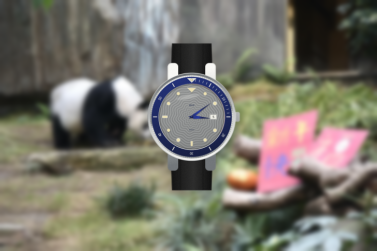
{"hour": 3, "minute": 9}
